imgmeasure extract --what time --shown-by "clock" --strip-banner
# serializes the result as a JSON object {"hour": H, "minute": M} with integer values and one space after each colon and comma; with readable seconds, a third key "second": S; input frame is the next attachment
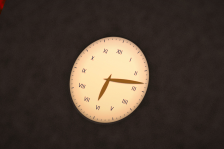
{"hour": 6, "minute": 13}
